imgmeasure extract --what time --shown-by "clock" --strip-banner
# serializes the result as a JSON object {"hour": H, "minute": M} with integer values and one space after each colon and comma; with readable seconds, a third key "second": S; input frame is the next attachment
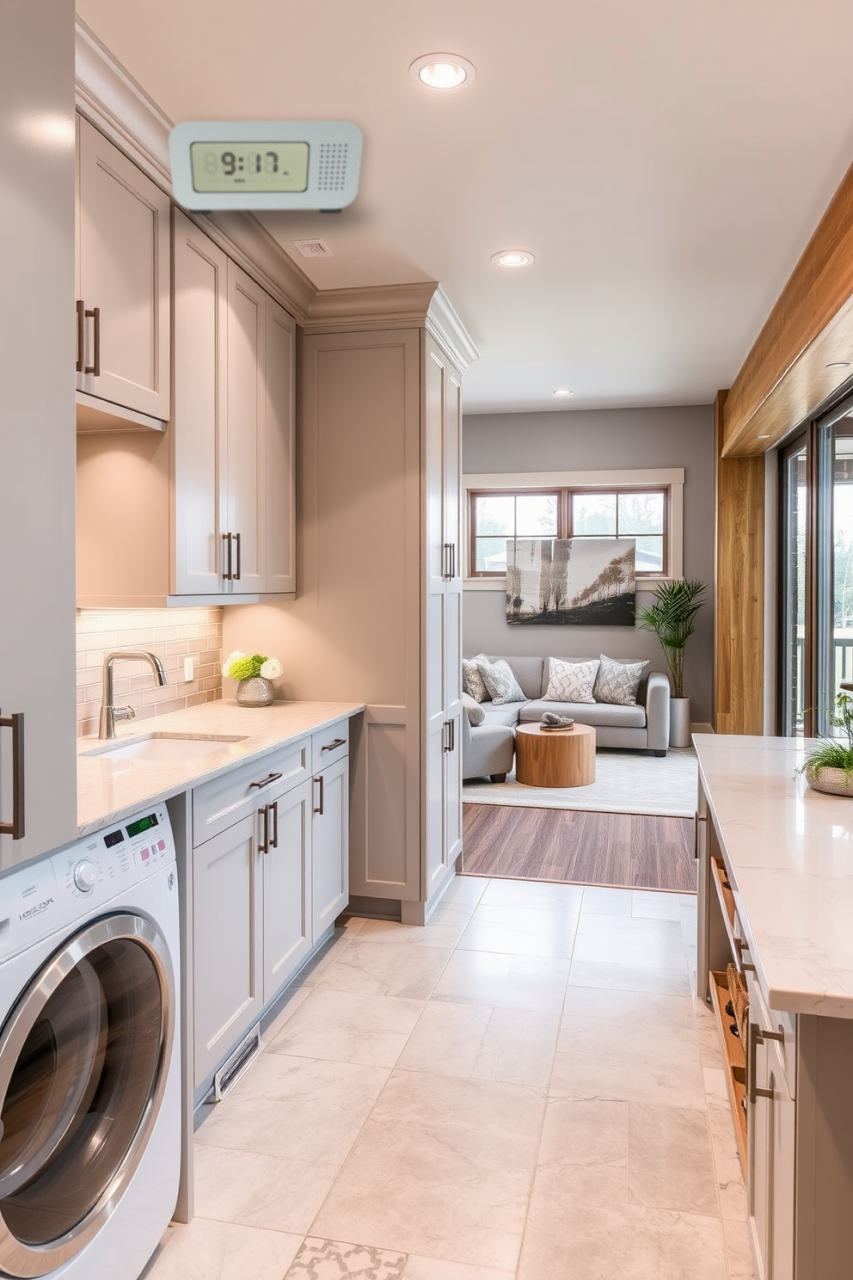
{"hour": 9, "minute": 17}
